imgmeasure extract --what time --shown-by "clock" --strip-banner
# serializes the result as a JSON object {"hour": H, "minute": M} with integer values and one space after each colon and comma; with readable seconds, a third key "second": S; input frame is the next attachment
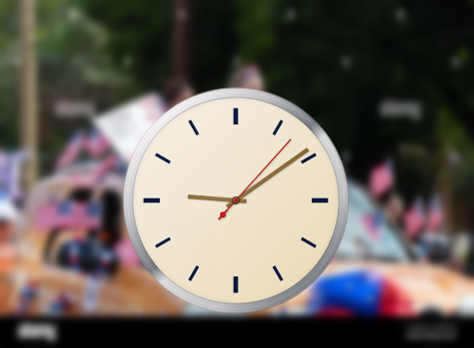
{"hour": 9, "minute": 9, "second": 7}
